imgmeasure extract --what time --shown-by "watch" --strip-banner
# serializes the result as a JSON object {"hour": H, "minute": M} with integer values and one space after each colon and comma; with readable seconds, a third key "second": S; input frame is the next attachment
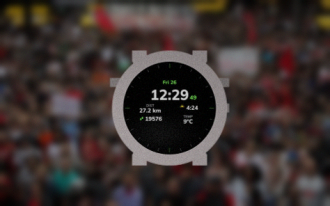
{"hour": 12, "minute": 29}
